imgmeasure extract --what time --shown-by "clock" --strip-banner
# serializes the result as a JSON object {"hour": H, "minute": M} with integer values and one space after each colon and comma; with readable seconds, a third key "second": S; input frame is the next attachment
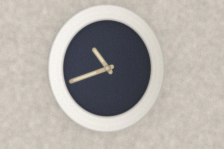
{"hour": 10, "minute": 42}
